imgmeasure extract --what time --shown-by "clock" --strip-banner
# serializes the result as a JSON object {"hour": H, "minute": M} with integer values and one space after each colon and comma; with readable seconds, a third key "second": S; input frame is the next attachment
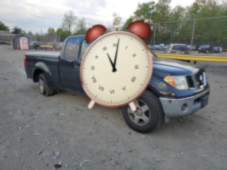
{"hour": 11, "minute": 1}
